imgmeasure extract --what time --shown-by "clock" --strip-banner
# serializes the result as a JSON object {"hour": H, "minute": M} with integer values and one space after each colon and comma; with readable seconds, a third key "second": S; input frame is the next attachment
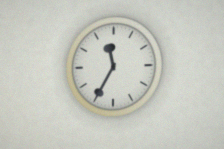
{"hour": 11, "minute": 35}
